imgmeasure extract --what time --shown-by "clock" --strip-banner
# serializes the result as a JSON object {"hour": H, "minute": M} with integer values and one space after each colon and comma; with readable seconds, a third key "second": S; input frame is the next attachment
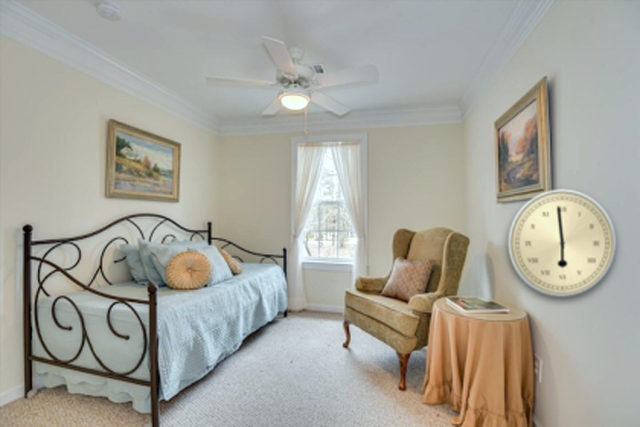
{"hour": 5, "minute": 59}
